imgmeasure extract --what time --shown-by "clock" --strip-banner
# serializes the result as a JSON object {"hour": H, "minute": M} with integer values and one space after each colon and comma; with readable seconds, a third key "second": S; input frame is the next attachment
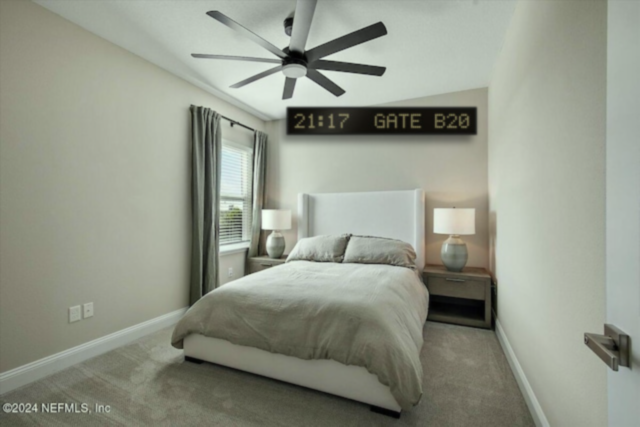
{"hour": 21, "minute": 17}
